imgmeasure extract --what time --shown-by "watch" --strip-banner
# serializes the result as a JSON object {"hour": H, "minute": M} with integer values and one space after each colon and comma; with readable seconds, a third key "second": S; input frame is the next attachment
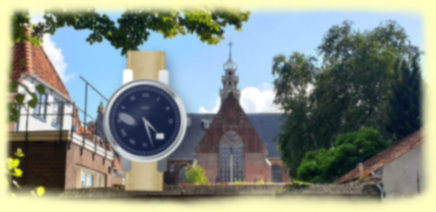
{"hour": 4, "minute": 27}
